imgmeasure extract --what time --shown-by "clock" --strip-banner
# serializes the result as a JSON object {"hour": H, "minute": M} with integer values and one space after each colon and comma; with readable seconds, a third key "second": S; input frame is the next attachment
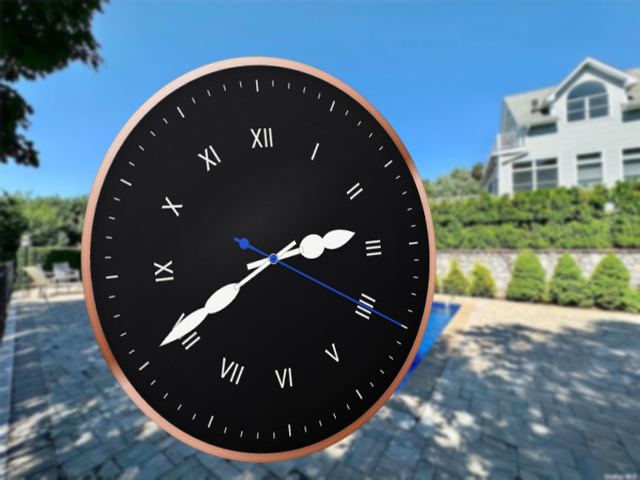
{"hour": 2, "minute": 40, "second": 20}
